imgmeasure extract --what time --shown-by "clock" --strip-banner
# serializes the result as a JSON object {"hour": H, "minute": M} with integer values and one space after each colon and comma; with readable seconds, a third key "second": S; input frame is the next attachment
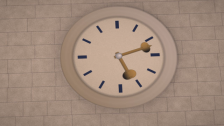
{"hour": 5, "minute": 12}
